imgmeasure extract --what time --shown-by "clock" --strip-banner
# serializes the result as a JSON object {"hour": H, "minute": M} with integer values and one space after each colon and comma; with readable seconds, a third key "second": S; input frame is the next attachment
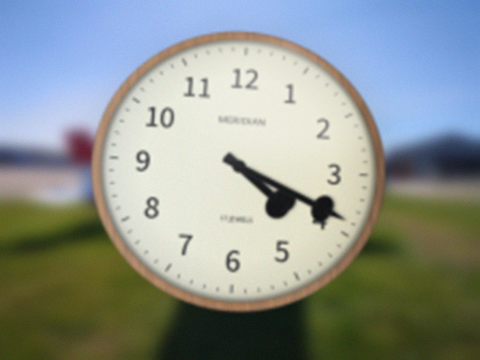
{"hour": 4, "minute": 19}
